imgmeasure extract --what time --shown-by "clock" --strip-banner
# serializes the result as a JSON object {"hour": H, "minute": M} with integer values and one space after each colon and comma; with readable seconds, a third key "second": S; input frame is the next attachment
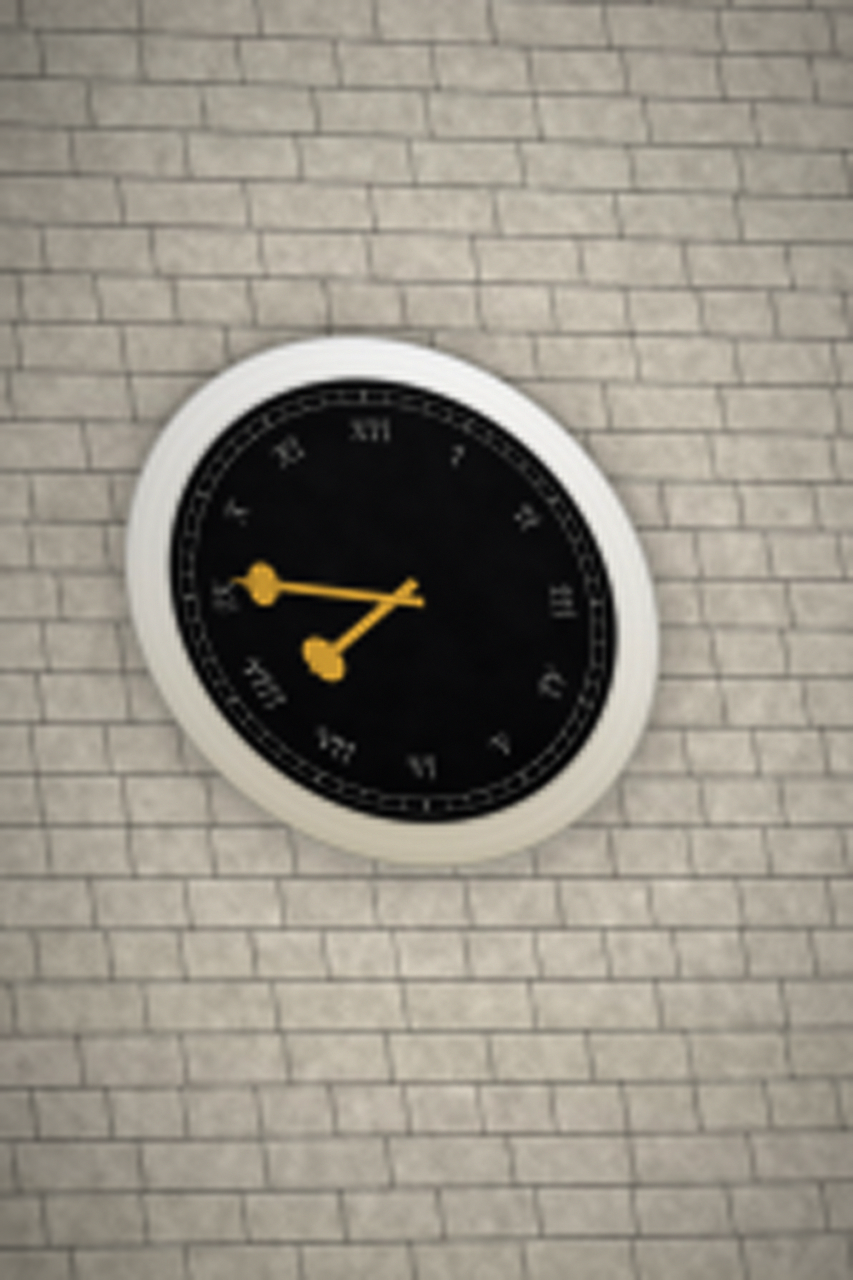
{"hour": 7, "minute": 46}
